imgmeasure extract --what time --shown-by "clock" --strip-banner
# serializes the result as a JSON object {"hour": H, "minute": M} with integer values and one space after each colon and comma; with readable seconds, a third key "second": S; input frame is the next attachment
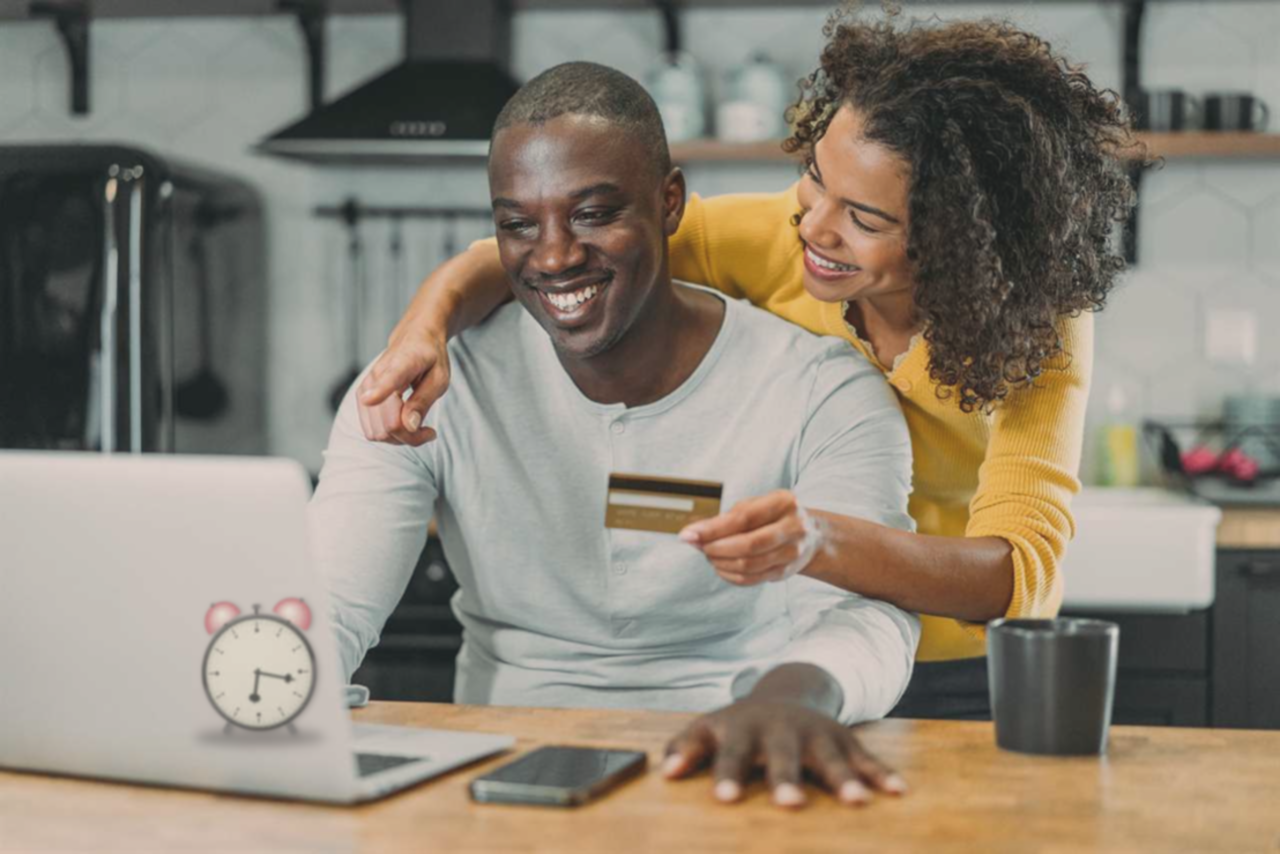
{"hour": 6, "minute": 17}
